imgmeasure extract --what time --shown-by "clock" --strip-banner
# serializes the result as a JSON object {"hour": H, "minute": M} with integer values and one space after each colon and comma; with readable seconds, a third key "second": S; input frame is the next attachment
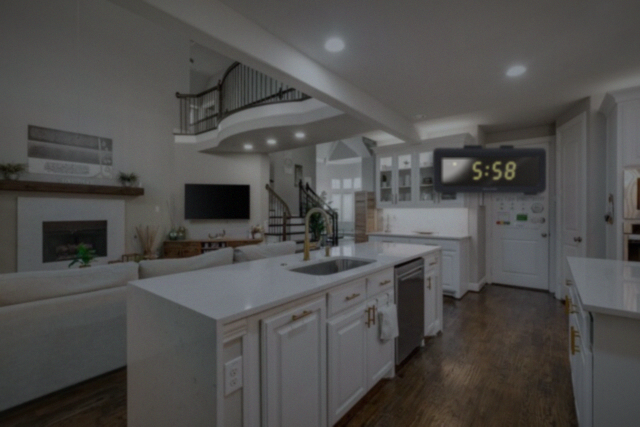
{"hour": 5, "minute": 58}
